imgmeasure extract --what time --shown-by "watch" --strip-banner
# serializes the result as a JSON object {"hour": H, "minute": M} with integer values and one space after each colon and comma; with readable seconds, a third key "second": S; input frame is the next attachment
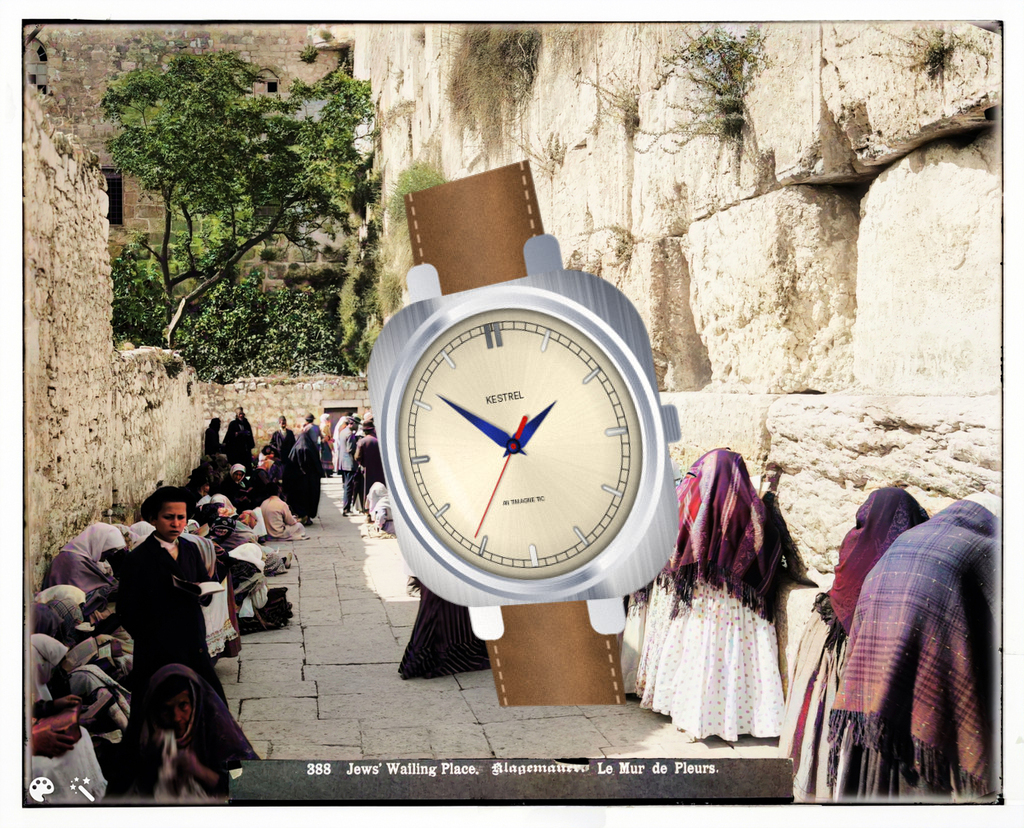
{"hour": 1, "minute": 51, "second": 36}
